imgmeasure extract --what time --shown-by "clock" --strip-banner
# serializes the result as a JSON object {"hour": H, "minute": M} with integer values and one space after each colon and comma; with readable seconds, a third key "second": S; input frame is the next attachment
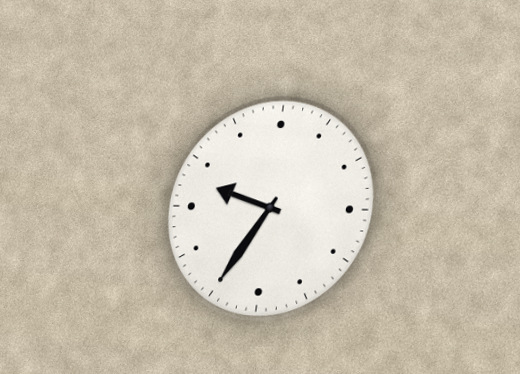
{"hour": 9, "minute": 35}
